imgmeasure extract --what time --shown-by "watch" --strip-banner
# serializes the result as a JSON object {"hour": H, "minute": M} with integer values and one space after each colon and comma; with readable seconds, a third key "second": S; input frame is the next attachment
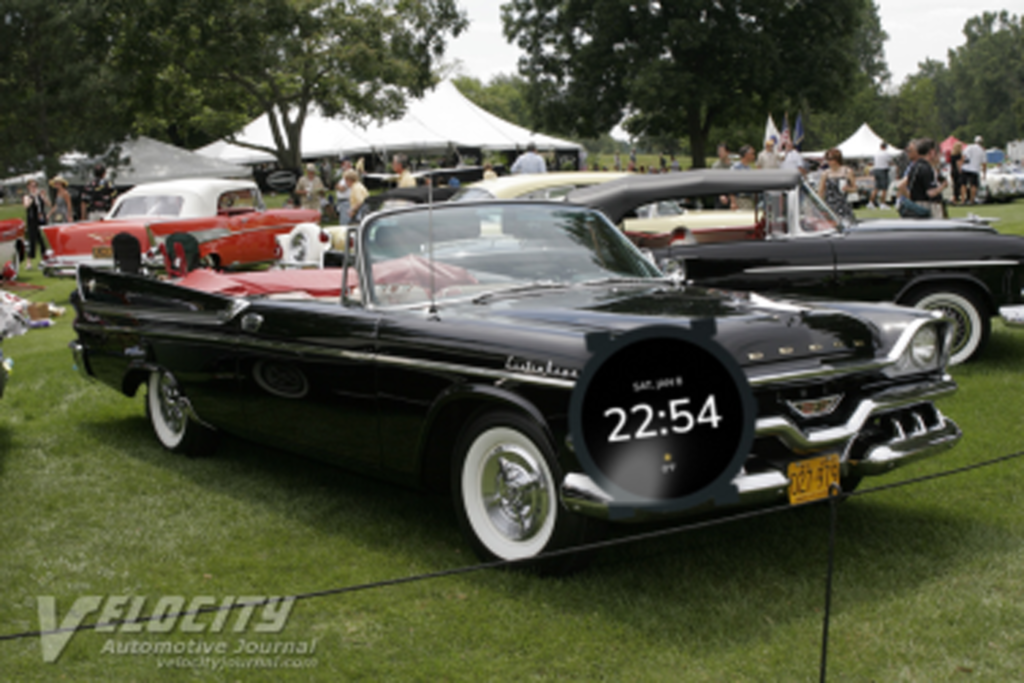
{"hour": 22, "minute": 54}
